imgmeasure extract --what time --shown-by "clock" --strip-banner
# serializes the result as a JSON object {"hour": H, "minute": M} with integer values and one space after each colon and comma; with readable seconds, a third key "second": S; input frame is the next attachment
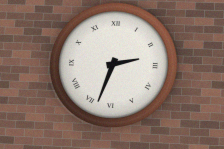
{"hour": 2, "minute": 33}
